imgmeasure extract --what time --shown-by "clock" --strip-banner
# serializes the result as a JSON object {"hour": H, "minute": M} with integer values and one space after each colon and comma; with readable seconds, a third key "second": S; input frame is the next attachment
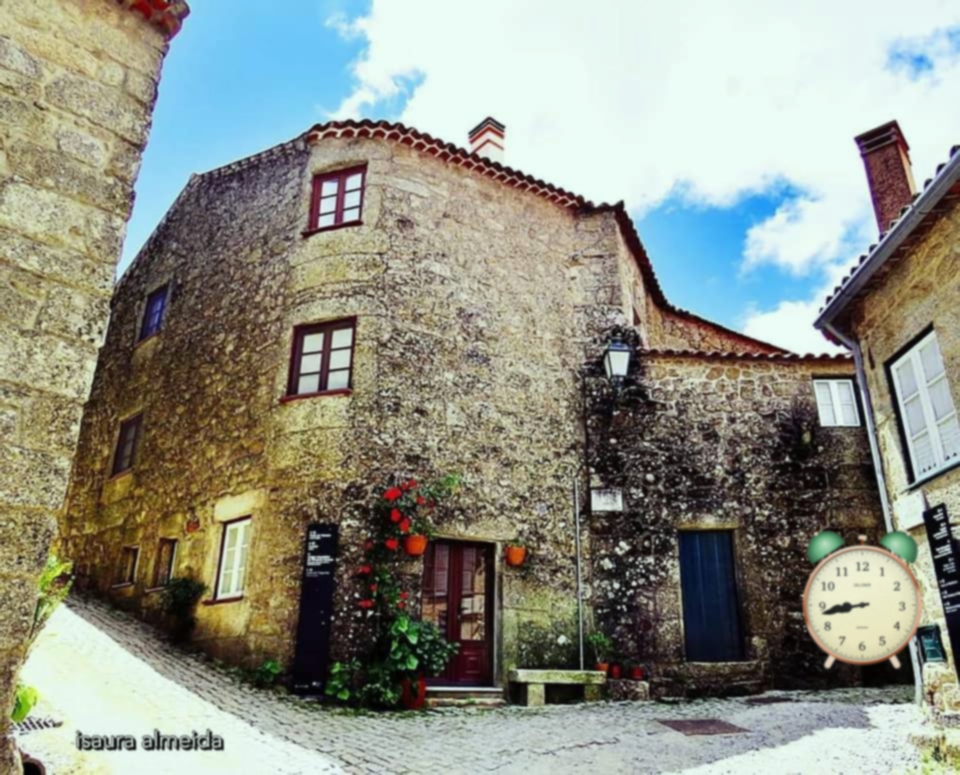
{"hour": 8, "minute": 43}
